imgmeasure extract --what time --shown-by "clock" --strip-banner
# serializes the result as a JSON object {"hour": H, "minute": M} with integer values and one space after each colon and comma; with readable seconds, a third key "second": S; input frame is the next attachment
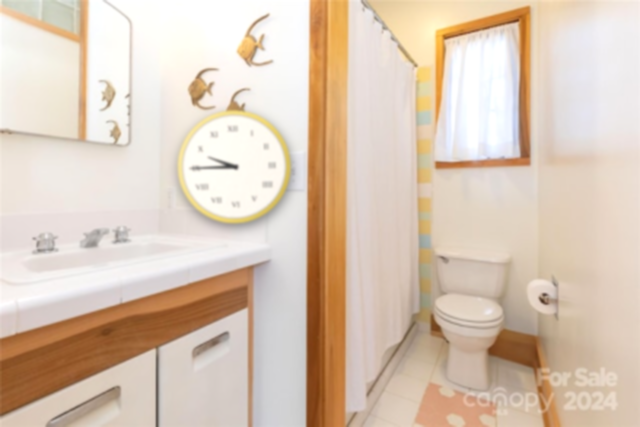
{"hour": 9, "minute": 45}
